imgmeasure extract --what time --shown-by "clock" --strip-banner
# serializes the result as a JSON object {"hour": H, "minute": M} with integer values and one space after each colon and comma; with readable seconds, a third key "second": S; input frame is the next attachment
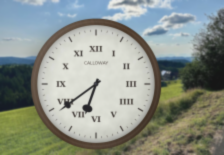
{"hour": 6, "minute": 39}
